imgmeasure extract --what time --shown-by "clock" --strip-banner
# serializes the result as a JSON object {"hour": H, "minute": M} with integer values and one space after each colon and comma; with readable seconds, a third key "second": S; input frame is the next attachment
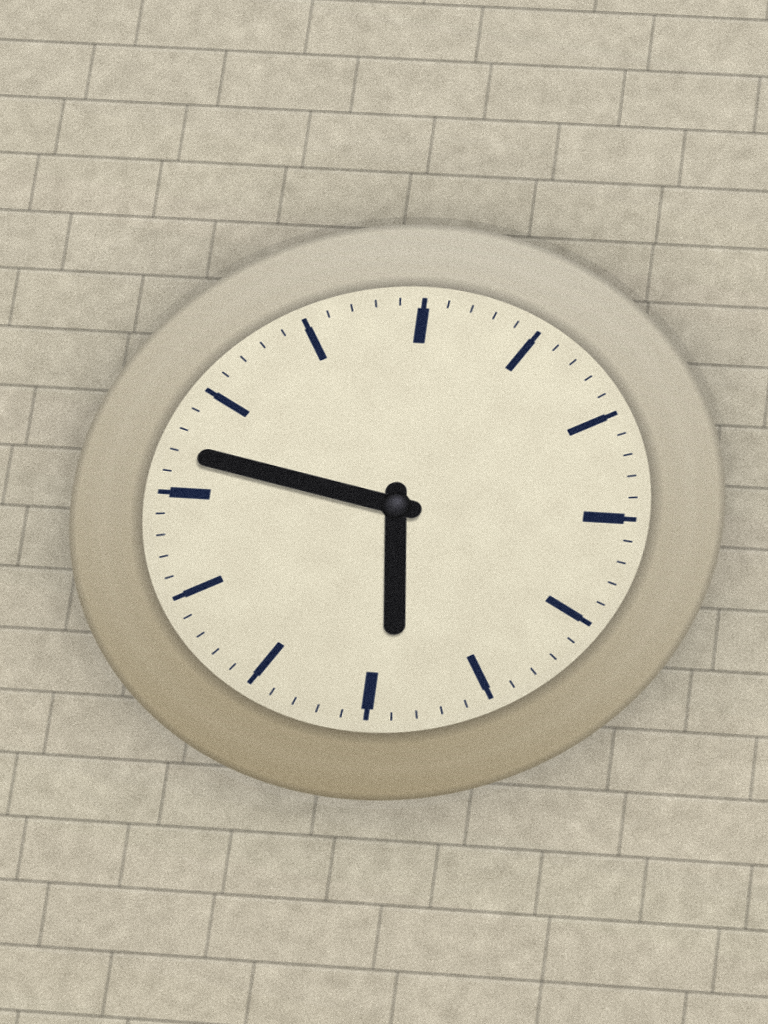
{"hour": 5, "minute": 47}
